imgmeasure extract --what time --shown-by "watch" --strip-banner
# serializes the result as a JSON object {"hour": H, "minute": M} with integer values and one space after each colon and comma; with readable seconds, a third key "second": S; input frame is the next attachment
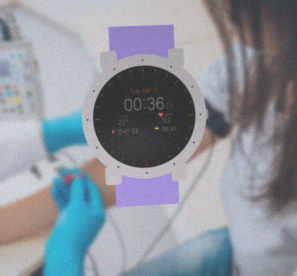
{"hour": 0, "minute": 36}
